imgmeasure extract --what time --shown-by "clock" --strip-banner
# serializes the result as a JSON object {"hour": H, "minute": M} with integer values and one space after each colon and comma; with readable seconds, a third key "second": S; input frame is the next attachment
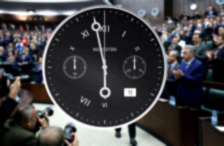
{"hour": 5, "minute": 58}
